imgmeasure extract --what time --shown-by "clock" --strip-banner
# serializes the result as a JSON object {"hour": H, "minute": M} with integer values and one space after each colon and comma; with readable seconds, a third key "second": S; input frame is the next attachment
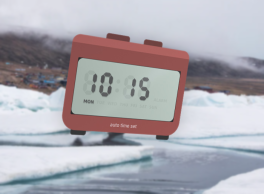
{"hour": 10, "minute": 15}
